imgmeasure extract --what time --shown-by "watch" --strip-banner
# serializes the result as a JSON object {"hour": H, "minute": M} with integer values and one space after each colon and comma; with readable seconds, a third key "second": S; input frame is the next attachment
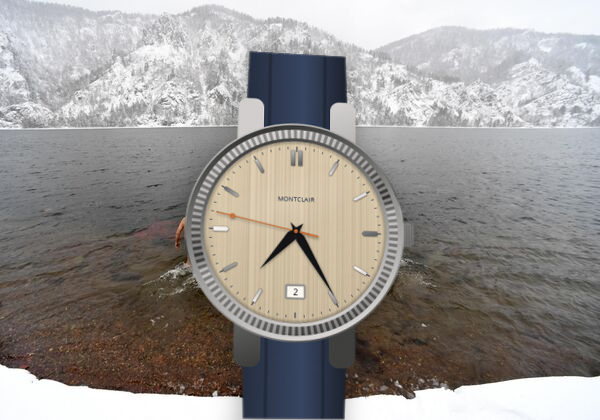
{"hour": 7, "minute": 24, "second": 47}
